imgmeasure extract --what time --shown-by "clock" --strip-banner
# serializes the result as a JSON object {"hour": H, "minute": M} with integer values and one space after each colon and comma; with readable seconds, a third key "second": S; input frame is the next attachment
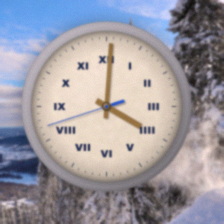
{"hour": 4, "minute": 0, "second": 42}
